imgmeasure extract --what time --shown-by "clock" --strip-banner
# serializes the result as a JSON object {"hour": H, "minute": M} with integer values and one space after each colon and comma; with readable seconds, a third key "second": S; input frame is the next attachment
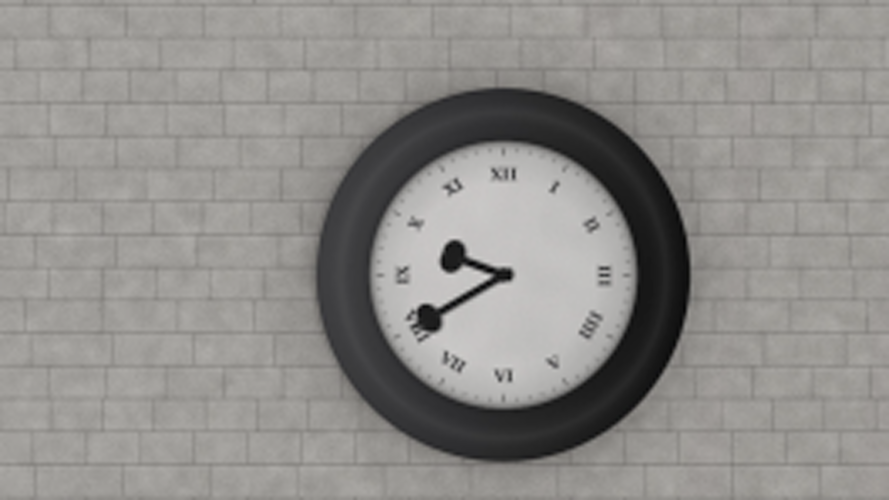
{"hour": 9, "minute": 40}
